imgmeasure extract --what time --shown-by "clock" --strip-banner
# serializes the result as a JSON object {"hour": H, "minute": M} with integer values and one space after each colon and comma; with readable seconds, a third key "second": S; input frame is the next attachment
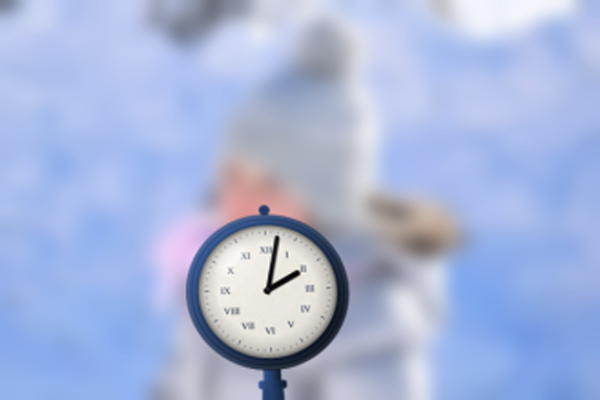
{"hour": 2, "minute": 2}
